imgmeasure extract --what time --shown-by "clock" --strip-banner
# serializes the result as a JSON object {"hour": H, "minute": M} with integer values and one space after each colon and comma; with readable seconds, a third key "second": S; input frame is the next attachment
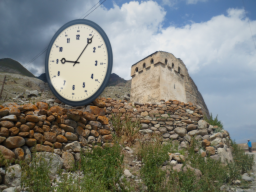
{"hour": 9, "minute": 6}
